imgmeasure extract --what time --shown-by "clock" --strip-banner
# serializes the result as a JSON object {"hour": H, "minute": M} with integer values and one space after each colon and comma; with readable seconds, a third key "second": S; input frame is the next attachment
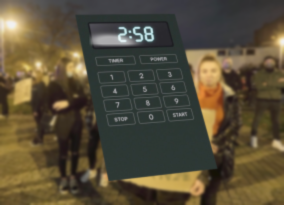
{"hour": 2, "minute": 58}
